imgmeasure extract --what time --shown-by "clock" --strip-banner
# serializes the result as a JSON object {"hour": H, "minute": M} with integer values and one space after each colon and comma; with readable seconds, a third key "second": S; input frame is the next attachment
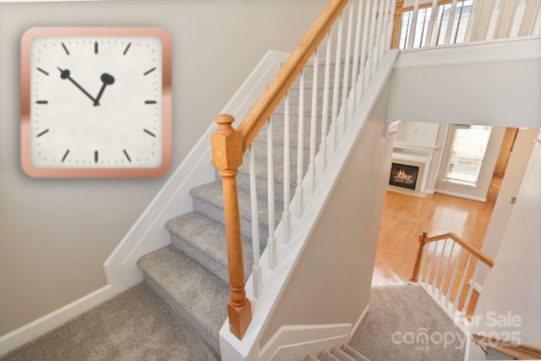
{"hour": 12, "minute": 52}
